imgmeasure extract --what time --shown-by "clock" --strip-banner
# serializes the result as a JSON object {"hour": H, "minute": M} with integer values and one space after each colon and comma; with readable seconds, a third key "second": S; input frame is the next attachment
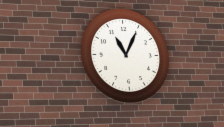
{"hour": 11, "minute": 5}
